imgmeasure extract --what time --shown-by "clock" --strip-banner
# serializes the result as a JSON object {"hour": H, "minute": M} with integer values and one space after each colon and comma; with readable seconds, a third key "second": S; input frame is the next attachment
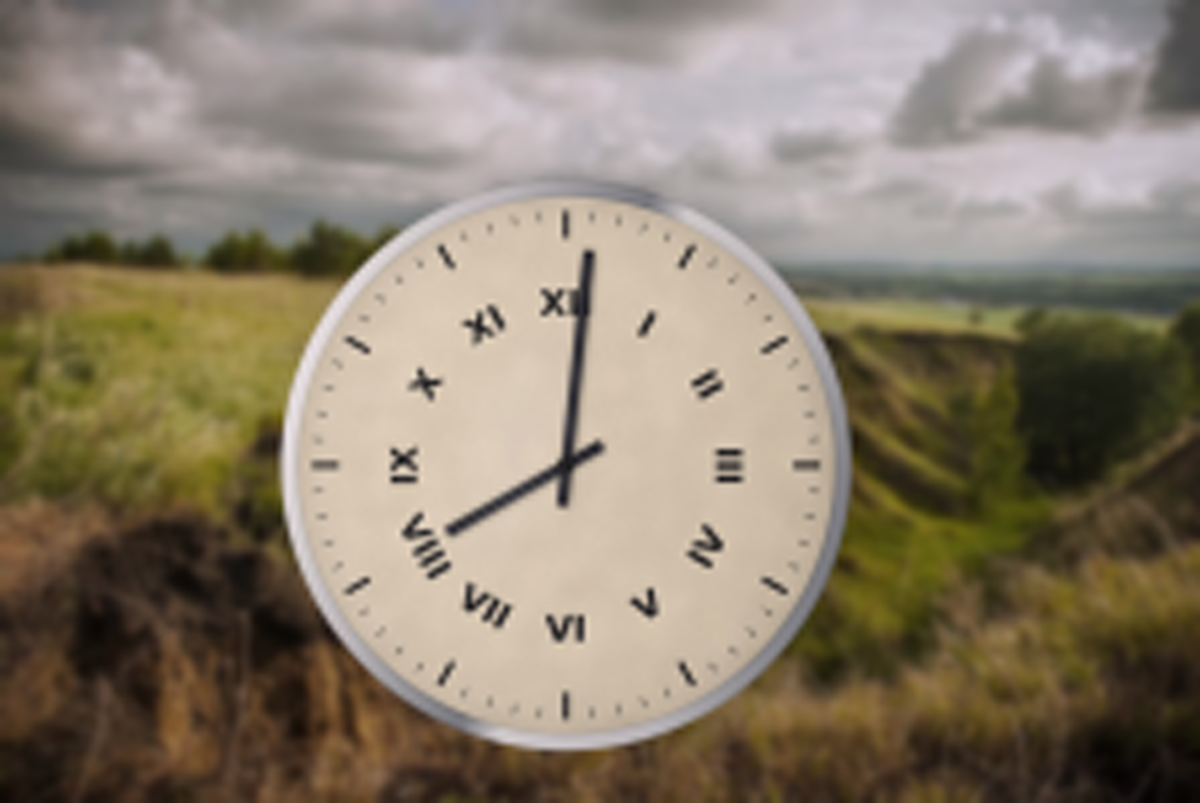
{"hour": 8, "minute": 1}
